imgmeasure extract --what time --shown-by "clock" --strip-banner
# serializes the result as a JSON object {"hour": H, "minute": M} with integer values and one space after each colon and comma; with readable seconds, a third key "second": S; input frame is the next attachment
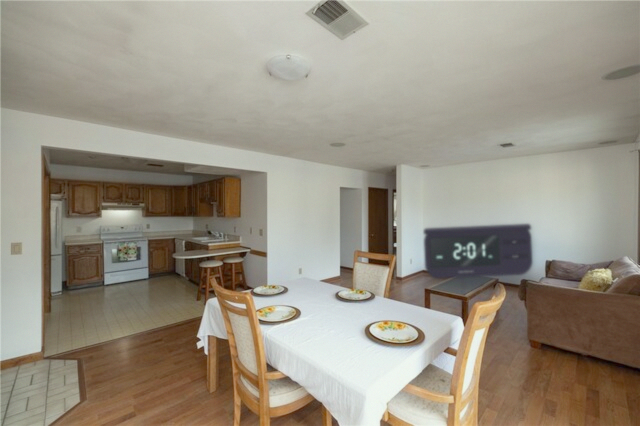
{"hour": 2, "minute": 1}
